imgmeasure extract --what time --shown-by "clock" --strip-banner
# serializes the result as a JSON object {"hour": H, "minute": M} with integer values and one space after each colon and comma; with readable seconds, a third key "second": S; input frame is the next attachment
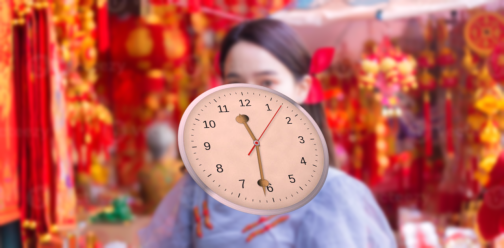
{"hour": 11, "minute": 31, "second": 7}
